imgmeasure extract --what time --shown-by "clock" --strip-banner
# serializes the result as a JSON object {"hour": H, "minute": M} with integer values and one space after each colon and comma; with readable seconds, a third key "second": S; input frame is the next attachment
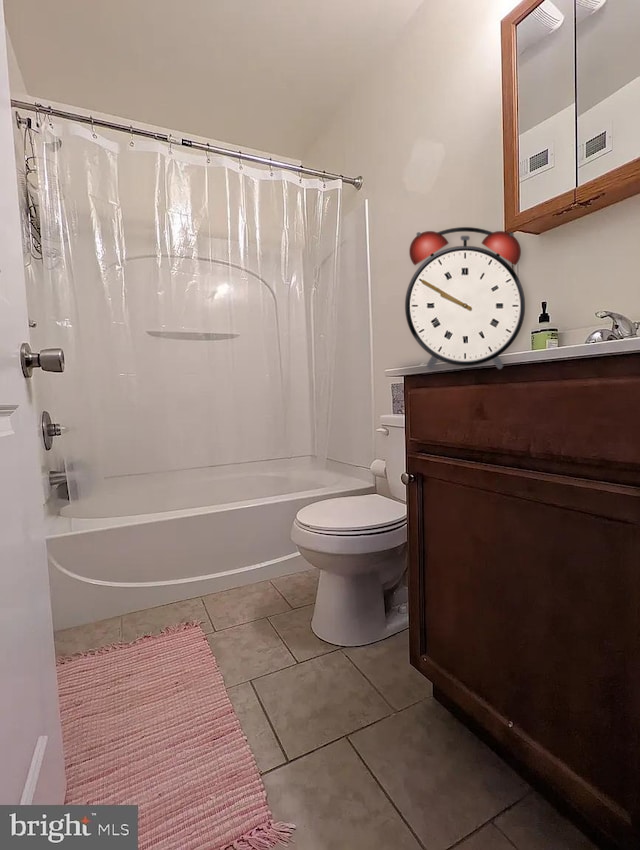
{"hour": 9, "minute": 50}
